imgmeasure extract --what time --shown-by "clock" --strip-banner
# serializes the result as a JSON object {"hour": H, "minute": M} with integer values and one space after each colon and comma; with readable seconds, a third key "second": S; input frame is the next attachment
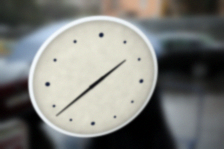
{"hour": 1, "minute": 38}
